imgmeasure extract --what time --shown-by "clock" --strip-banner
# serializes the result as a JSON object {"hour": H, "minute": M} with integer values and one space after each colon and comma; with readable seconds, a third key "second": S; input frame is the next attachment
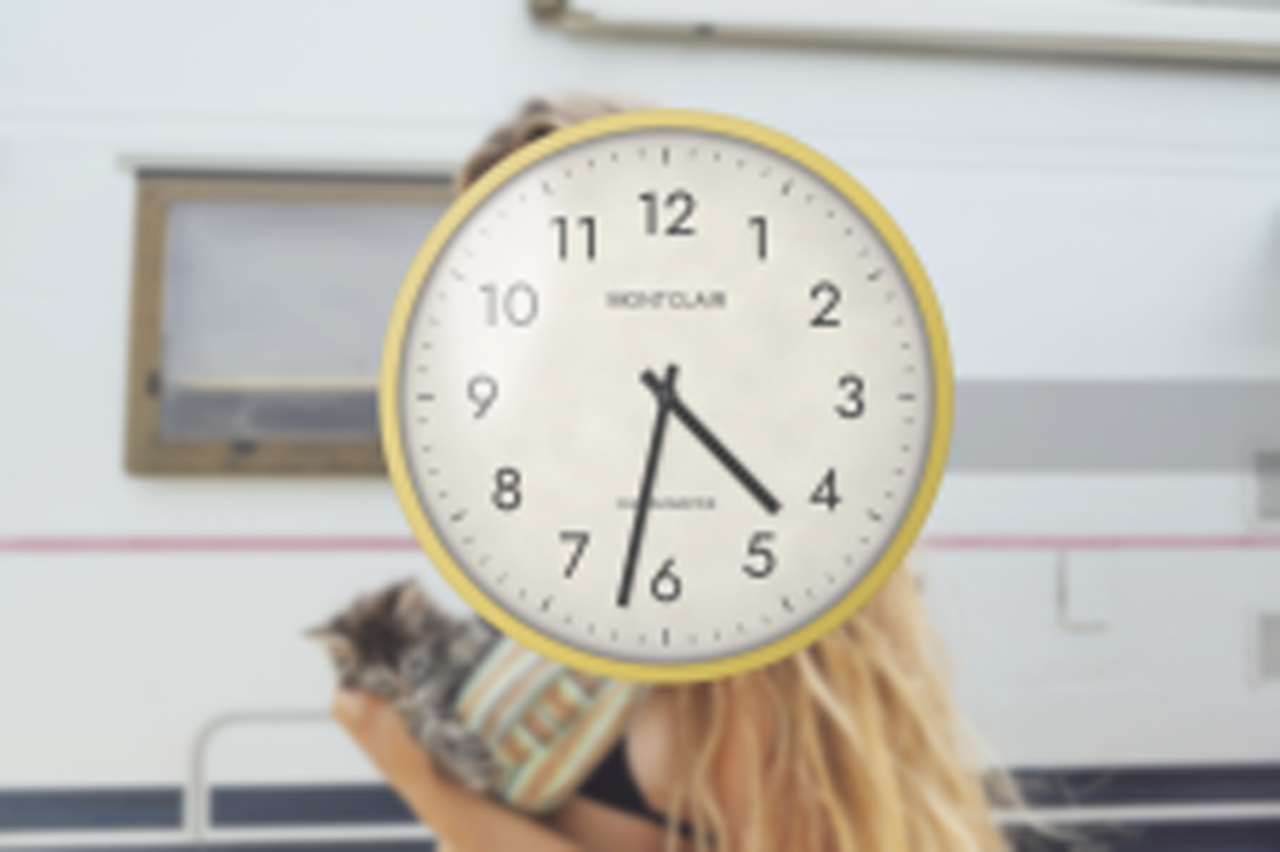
{"hour": 4, "minute": 32}
